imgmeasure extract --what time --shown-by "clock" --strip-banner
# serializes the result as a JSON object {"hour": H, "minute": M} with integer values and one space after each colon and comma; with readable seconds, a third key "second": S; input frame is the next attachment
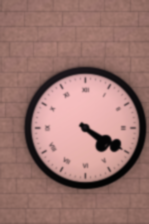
{"hour": 4, "minute": 20}
